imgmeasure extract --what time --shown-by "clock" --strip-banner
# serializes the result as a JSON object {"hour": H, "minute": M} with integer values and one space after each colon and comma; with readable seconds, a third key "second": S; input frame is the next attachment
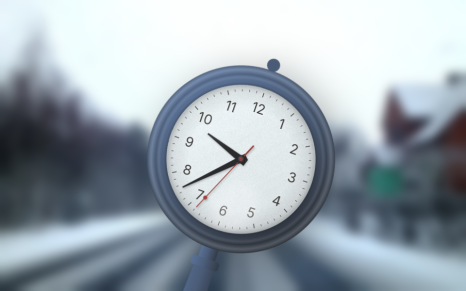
{"hour": 9, "minute": 37, "second": 34}
